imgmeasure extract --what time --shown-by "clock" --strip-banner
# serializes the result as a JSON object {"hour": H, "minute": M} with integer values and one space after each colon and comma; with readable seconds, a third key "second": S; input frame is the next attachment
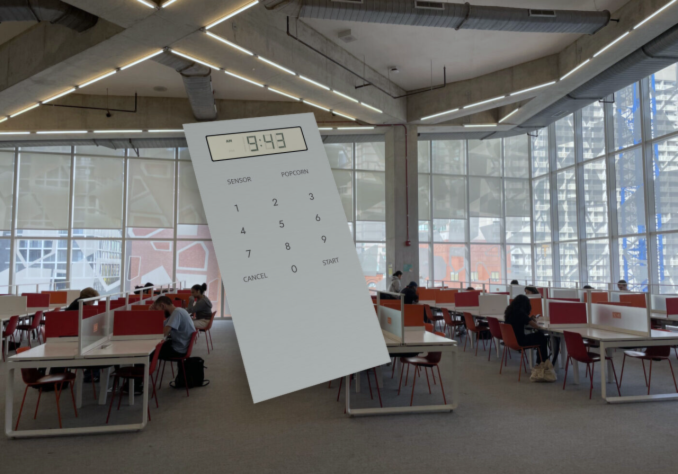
{"hour": 9, "minute": 43}
